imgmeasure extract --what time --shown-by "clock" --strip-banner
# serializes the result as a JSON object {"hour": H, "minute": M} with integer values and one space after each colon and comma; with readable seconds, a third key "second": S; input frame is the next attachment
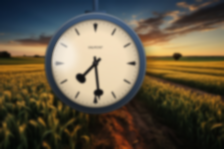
{"hour": 7, "minute": 29}
